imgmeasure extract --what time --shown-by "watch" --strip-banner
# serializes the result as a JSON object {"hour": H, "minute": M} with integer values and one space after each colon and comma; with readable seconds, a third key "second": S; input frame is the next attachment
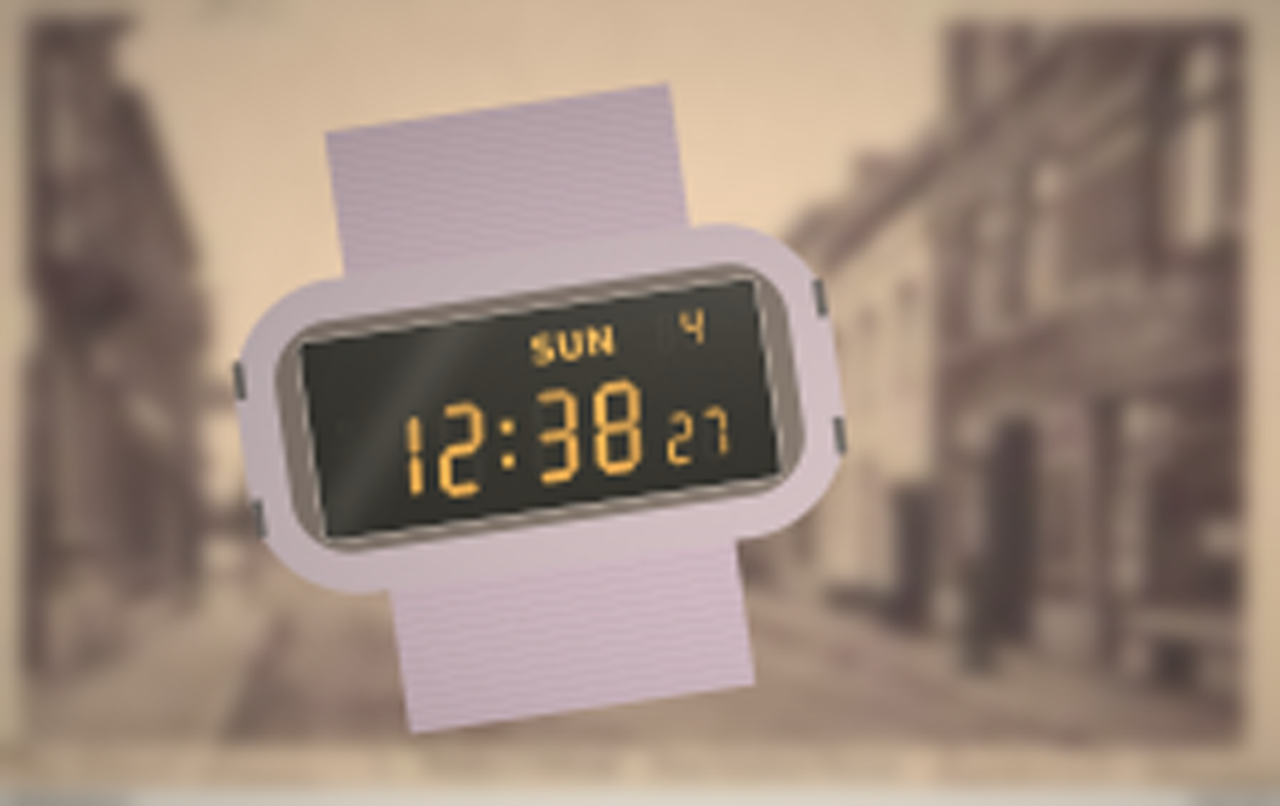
{"hour": 12, "minute": 38, "second": 27}
